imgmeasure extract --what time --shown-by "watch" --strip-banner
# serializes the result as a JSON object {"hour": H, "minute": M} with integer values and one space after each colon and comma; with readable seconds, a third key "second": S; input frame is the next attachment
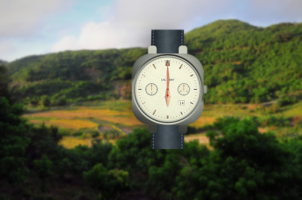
{"hour": 6, "minute": 0}
